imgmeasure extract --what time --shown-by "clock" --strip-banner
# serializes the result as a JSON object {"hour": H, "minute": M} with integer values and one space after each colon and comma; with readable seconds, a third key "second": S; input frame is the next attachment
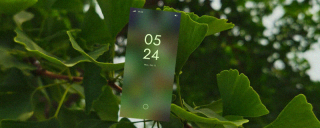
{"hour": 5, "minute": 24}
